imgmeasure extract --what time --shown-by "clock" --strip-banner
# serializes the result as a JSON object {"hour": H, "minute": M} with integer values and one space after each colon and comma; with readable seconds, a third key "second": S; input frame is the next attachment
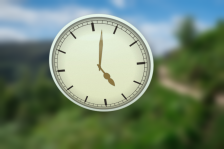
{"hour": 5, "minute": 2}
